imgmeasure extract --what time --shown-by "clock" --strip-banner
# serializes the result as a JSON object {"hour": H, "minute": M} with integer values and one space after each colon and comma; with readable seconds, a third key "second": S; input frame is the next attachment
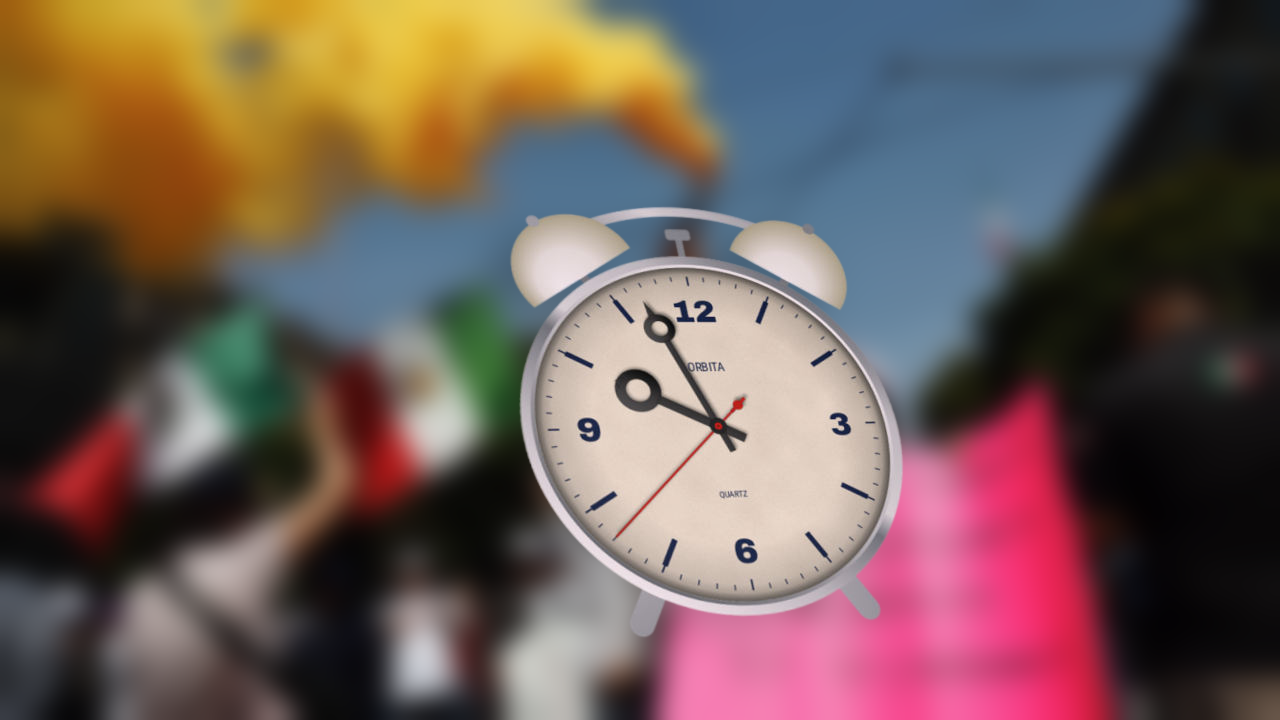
{"hour": 9, "minute": 56, "second": 38}
